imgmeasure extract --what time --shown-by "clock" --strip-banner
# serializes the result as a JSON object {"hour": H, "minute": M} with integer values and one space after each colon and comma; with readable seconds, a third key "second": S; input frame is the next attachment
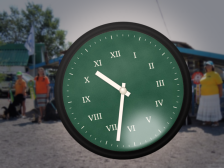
{"hour": 10, "minute": 33}
